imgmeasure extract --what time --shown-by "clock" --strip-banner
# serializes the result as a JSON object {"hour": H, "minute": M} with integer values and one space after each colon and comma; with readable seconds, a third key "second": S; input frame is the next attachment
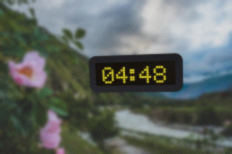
{"hour": 4, "minute": 48}
